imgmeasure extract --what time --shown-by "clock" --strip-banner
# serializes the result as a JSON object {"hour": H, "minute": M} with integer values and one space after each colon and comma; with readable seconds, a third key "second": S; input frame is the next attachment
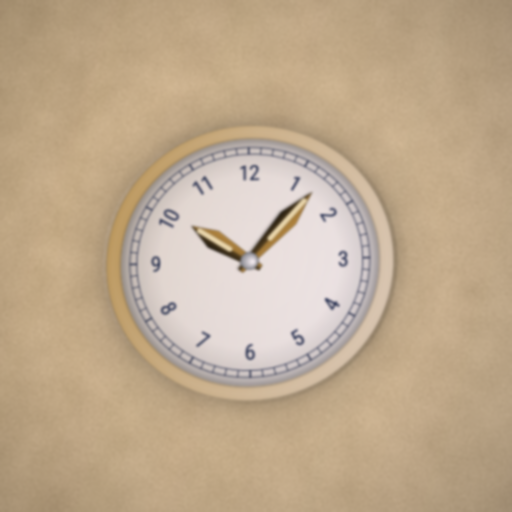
{"hour": 10, "minute": 7}
